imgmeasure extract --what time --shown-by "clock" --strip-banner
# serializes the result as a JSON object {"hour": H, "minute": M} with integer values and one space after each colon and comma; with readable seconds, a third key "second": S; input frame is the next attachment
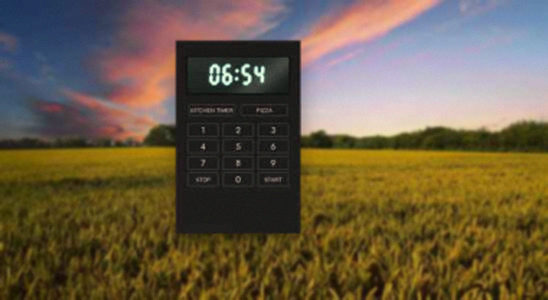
{"hour": 6, "minute": 54}
